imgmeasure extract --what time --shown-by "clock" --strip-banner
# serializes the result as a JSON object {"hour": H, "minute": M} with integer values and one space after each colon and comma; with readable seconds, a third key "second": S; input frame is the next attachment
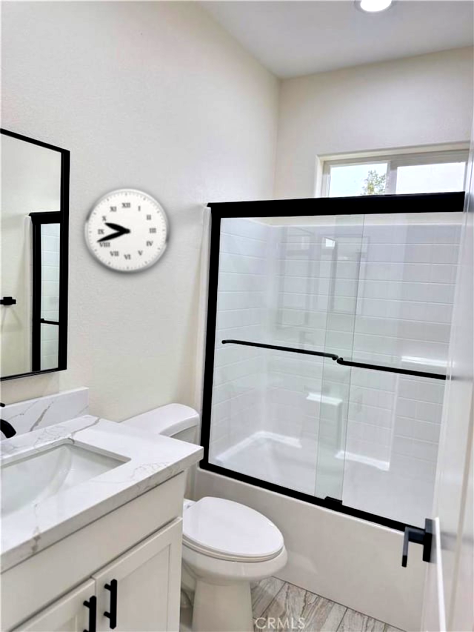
{"hour": 9, "minute": 42}
